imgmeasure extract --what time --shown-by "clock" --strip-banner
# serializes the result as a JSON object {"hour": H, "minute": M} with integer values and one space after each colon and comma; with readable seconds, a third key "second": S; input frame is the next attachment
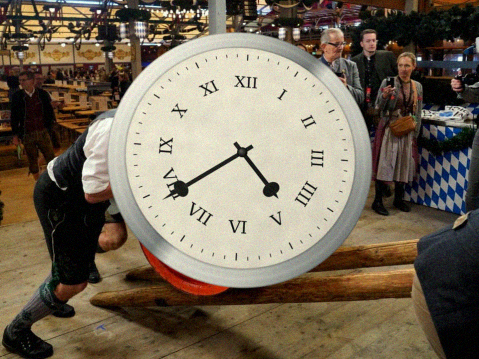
{"hour": 4, "minute": 39}
